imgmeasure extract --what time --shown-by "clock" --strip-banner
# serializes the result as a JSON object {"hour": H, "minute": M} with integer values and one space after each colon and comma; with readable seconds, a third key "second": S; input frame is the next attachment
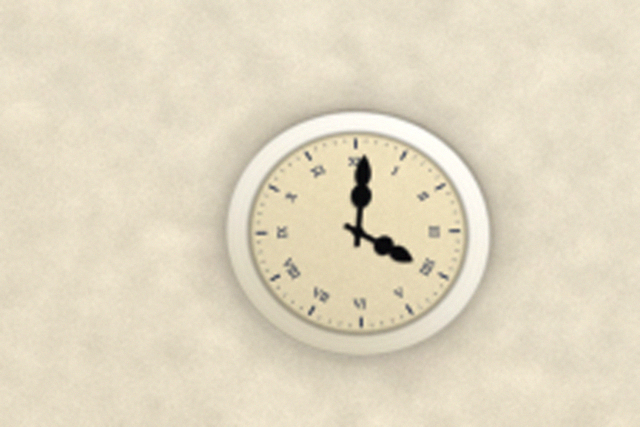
{"hour": 4, "minute": 1}
